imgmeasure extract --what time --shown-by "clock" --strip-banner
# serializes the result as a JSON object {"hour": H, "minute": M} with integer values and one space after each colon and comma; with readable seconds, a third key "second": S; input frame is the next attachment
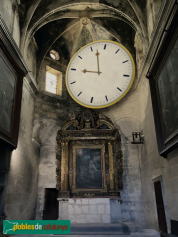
{"hour": 8, "minute": 57}
